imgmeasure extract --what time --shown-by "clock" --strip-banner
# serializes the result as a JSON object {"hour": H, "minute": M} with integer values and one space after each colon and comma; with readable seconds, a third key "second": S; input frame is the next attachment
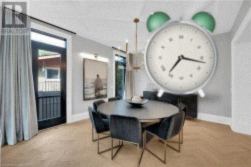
{"hour": 7, "minute": 17}
